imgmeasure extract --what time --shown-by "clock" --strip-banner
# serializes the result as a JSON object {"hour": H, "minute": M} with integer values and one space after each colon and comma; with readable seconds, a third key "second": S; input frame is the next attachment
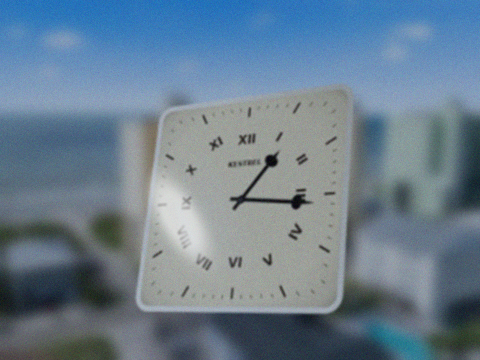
{"hour": 1, "minute": 16}
